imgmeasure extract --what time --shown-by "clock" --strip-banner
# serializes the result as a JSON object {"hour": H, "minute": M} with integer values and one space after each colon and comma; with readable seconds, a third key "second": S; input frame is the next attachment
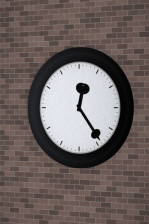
{"hour": 12, "minute": 24}
